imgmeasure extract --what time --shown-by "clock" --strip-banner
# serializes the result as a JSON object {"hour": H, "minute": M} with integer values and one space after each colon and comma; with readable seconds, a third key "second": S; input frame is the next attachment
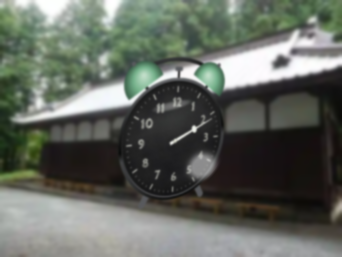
{"hour": 2, "minute": 11}
